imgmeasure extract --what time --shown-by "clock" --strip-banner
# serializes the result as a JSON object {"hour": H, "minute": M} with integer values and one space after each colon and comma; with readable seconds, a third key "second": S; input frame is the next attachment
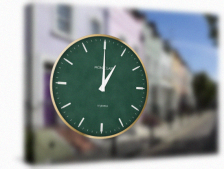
{"hour": 1, "minute": 0}
